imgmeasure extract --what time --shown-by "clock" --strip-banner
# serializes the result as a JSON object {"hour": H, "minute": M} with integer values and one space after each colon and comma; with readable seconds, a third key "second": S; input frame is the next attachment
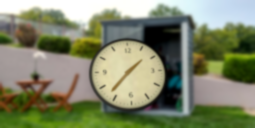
{"hour": 1, "minute": 37}
